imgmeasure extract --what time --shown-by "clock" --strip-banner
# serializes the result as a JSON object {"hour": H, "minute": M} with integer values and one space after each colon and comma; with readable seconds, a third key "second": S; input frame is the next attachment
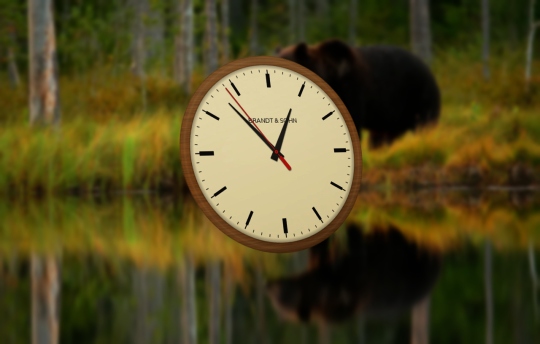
{"hour": 12, "minute": 52, "second": 54}
